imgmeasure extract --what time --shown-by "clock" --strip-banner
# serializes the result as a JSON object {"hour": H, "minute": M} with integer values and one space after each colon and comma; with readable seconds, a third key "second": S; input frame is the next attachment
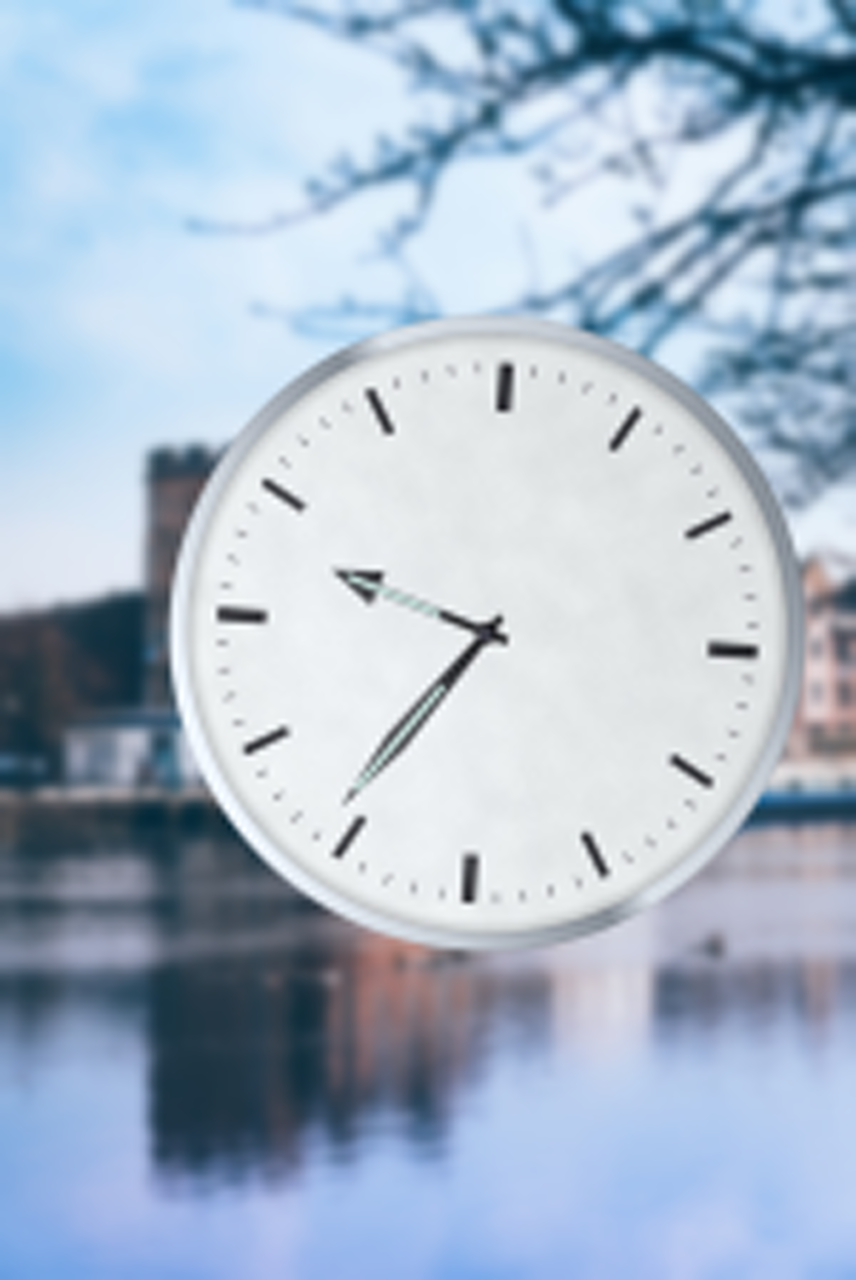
{"hour": 9, "minute": 36}
